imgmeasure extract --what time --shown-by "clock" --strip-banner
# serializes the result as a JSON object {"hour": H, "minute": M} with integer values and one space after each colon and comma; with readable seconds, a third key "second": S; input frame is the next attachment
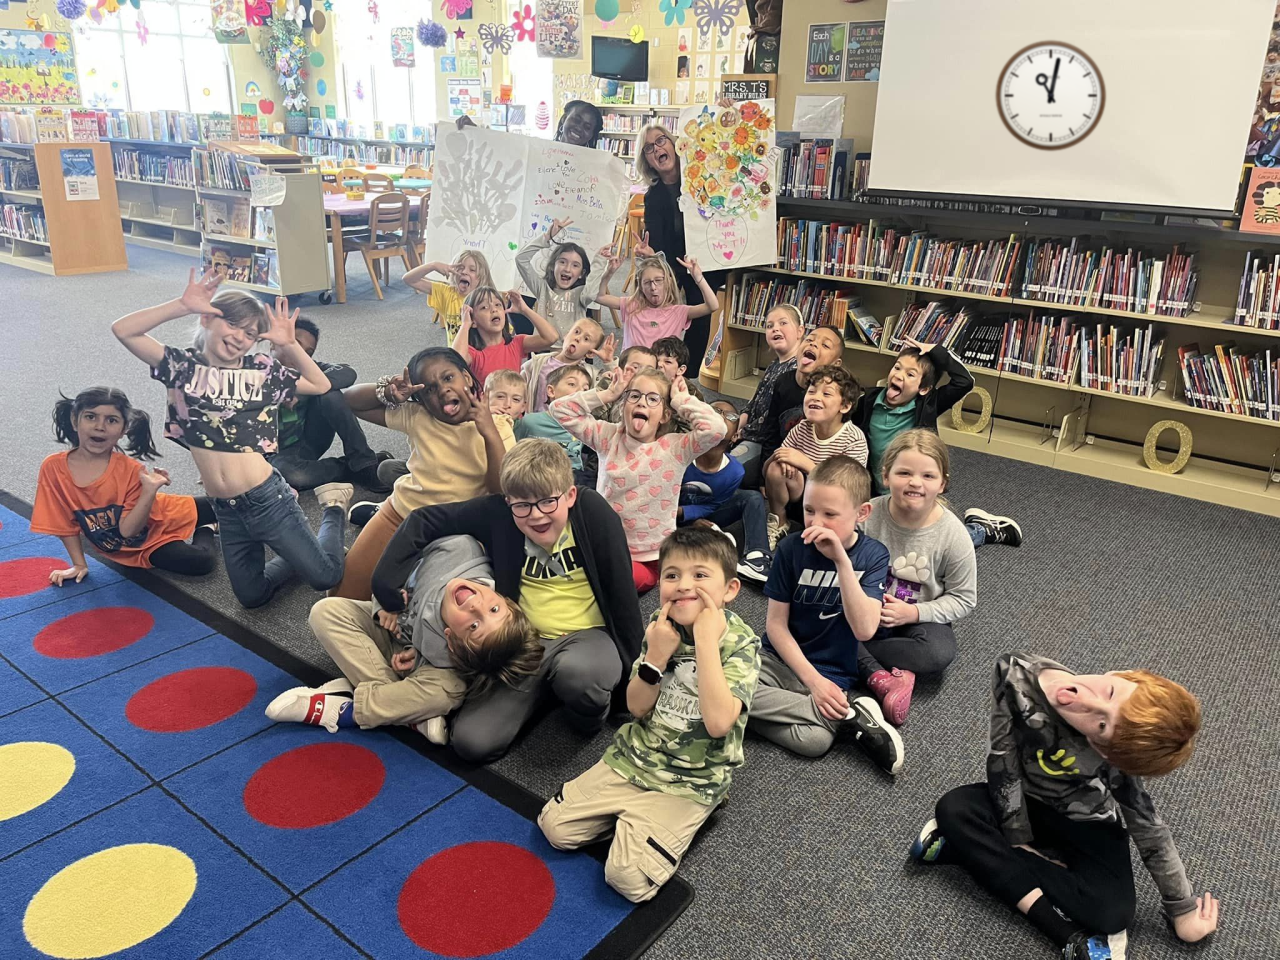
{"hour": 11, "minute": 2}
